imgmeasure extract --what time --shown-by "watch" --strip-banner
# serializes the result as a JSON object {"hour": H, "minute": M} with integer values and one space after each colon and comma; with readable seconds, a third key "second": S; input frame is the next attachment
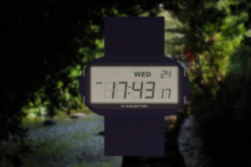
{"hour": 17, "minute": 43, "second": 17}
